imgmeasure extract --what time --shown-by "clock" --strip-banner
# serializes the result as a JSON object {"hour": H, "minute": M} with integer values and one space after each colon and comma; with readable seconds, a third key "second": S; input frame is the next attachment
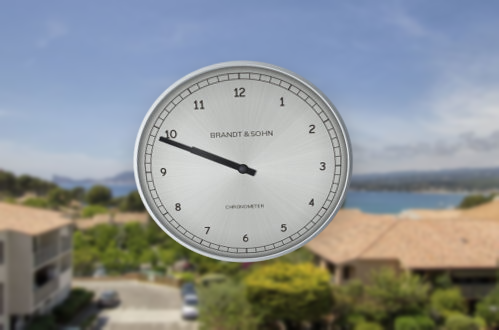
{"hour": 9, "minute": 49}
